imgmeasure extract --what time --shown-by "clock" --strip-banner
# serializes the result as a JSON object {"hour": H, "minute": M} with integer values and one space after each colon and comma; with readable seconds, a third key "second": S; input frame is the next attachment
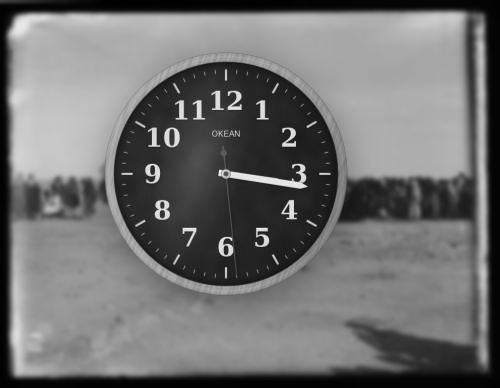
{"hour": 3, "minute": 16, "second": 29}
